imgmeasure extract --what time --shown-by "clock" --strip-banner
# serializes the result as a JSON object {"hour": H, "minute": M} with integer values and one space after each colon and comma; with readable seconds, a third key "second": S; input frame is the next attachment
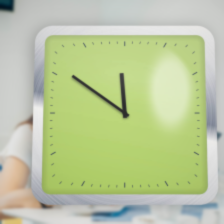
{"hour": 11, "minute": 51}
